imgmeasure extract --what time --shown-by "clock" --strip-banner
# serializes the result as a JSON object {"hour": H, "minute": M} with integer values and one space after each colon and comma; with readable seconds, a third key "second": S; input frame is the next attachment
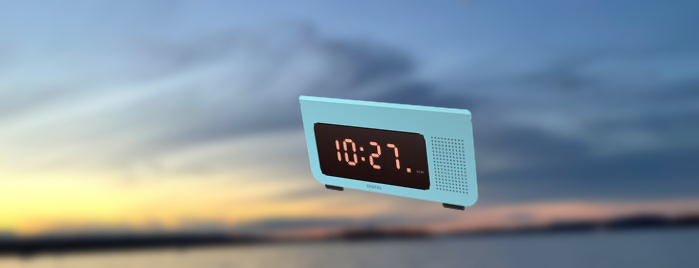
{"hour": 10, "minute": 27}
